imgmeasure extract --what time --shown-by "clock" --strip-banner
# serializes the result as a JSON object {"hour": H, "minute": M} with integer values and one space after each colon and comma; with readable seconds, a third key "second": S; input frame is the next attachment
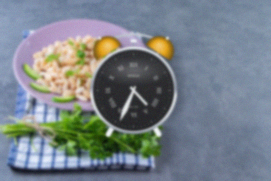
{"hour": 4, "minute": 34}
